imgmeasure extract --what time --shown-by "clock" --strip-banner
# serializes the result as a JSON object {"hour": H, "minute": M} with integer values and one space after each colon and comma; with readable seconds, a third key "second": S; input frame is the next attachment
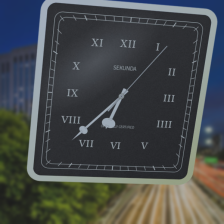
{"hour": 6, "minute": 37, "second": 6}
